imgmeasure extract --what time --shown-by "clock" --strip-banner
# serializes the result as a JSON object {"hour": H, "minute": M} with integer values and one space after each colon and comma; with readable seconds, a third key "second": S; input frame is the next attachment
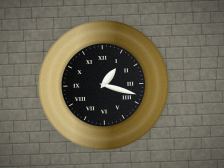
{"hour": 1, "minute": 18}
